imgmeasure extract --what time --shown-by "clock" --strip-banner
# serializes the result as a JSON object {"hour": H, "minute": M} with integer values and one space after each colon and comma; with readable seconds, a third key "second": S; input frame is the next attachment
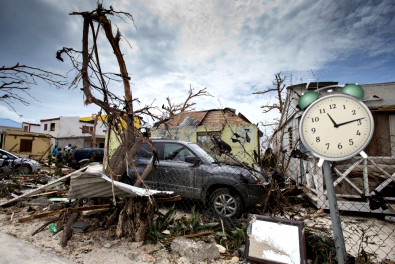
{"hour": 11, "minute": 14}
